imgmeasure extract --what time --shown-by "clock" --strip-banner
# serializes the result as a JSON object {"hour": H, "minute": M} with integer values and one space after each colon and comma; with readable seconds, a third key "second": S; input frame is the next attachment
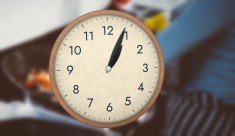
{"hour": 1, "minute": 4}
